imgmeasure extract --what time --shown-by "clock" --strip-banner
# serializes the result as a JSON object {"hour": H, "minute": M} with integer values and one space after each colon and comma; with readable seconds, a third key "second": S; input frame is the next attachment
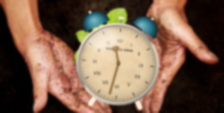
{"hour": 11, "minute": 32}
